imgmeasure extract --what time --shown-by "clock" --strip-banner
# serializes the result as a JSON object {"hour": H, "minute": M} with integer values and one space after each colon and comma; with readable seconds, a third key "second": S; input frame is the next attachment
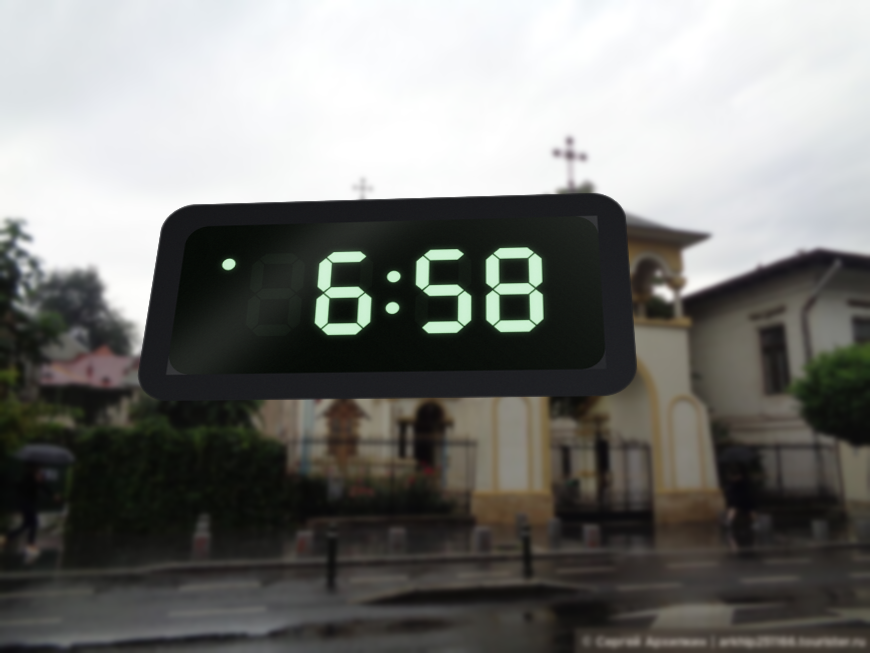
{"hour": 6, "minute": 58}
